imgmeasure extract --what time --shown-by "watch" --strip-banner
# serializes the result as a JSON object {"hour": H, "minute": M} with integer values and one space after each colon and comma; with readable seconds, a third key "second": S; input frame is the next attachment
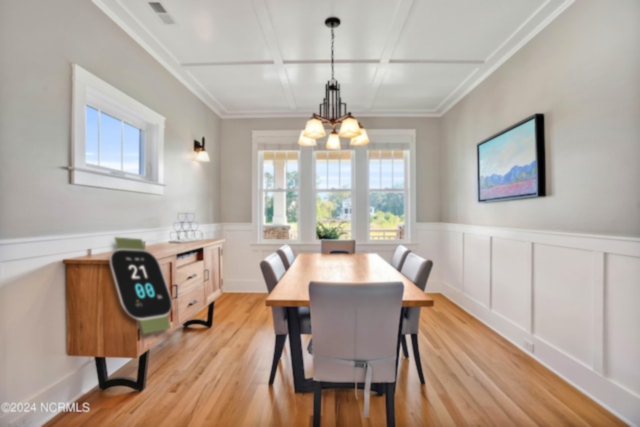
{"hour": 21, "minute": 0}
